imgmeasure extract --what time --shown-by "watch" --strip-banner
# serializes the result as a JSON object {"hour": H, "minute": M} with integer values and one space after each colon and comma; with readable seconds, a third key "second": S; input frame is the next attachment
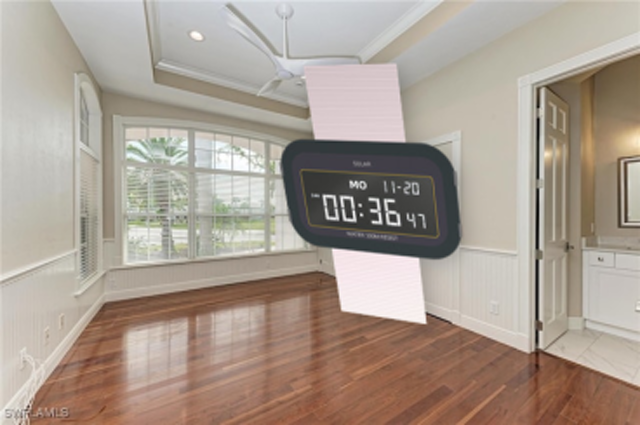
{"hour": 0, "minute": 36, "second": 47}
